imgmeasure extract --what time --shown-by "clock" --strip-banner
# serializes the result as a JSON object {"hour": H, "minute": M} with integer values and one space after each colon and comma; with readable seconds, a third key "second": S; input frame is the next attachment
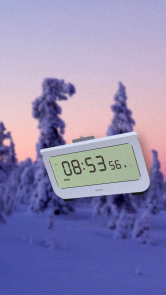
{"hour": 8, "minute": 53, "second": 56}
